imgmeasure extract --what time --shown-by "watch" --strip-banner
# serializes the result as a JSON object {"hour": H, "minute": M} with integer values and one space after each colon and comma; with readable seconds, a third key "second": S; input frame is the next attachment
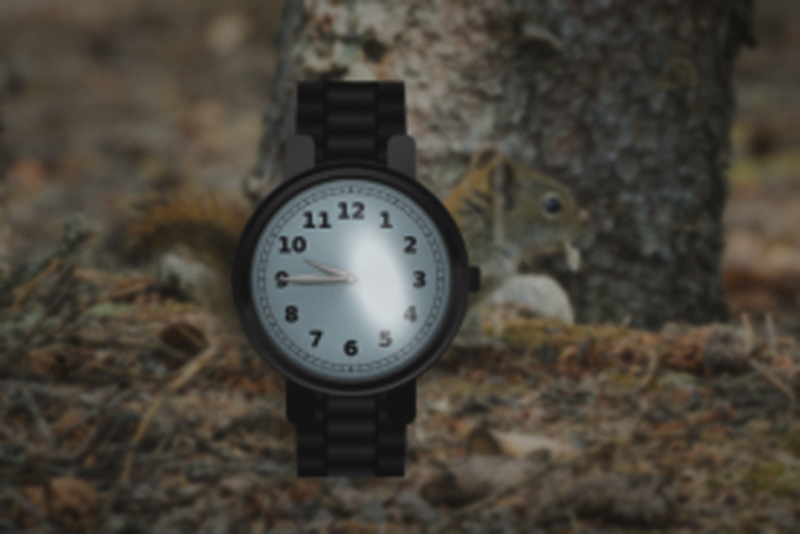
{"hour": 9, "minute": 45}
